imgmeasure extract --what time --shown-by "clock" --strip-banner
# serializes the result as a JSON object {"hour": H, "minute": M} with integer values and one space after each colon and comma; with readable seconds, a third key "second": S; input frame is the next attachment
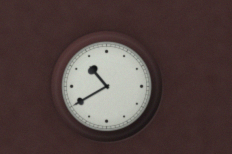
{"hour": 10, "minute": 40}
